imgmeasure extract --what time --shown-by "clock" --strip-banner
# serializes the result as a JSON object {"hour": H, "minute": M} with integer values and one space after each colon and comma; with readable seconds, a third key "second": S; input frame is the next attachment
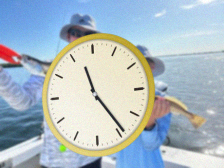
{"hour": 11, "minute": 24}
